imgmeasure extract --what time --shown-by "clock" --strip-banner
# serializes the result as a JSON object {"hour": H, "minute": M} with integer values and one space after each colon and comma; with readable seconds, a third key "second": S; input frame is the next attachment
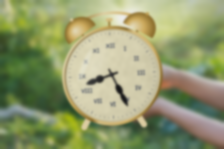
{"hour": 8, "minute": 26}
